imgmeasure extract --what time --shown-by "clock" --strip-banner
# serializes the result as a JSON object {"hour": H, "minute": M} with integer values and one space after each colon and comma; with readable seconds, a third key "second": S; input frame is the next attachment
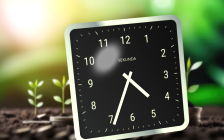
{"hour": 4, "minute": 34}
